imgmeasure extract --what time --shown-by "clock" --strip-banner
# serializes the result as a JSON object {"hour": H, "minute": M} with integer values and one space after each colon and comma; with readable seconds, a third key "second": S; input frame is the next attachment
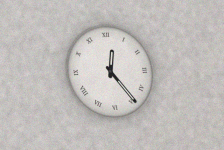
{"hour": 12, "minute": 24}
